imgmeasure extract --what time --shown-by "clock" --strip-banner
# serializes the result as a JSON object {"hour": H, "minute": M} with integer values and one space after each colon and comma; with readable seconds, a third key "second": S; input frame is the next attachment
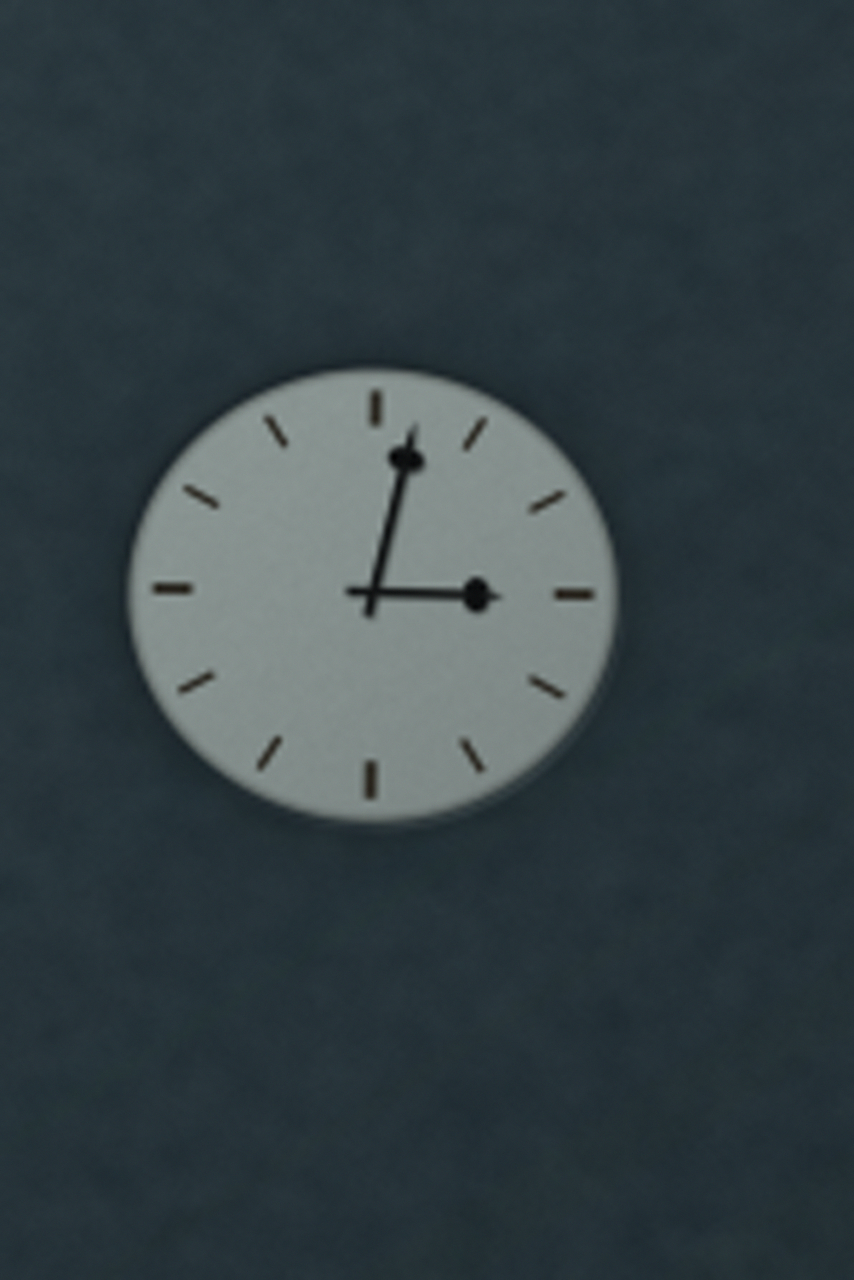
{"hour": 3, "minute": 2}
